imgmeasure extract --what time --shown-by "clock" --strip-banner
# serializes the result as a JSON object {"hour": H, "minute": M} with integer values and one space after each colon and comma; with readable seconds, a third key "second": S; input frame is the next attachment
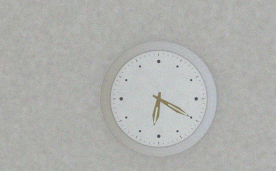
{"hour": 6, "minute": 20}
